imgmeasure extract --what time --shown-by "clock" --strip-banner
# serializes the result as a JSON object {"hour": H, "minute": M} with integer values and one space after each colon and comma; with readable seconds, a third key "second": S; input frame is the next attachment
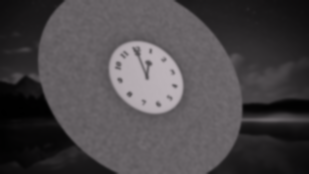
{"hour": 1, "minute": 0}
